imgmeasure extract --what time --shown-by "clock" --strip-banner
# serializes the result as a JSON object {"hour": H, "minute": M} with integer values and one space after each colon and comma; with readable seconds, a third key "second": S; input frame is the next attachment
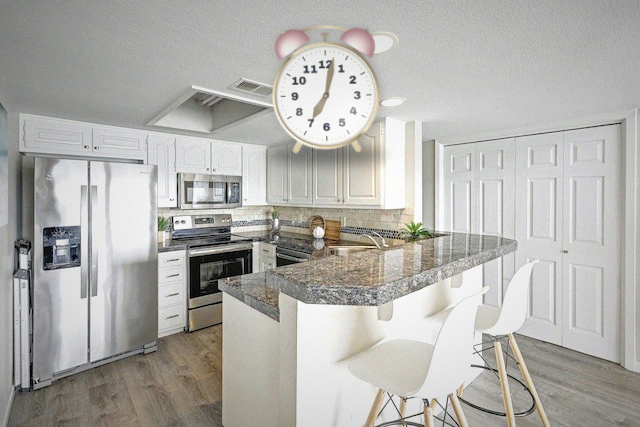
{"hour": 7, "minute": 2}
